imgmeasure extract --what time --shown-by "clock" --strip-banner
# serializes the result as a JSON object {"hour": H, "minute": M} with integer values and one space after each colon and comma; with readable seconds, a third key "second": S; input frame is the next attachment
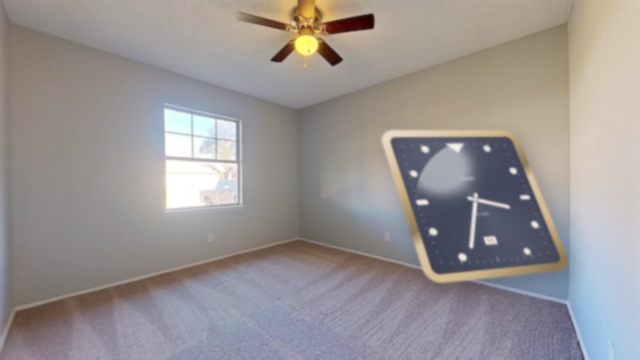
{"hour": 3, "minute": 34}
